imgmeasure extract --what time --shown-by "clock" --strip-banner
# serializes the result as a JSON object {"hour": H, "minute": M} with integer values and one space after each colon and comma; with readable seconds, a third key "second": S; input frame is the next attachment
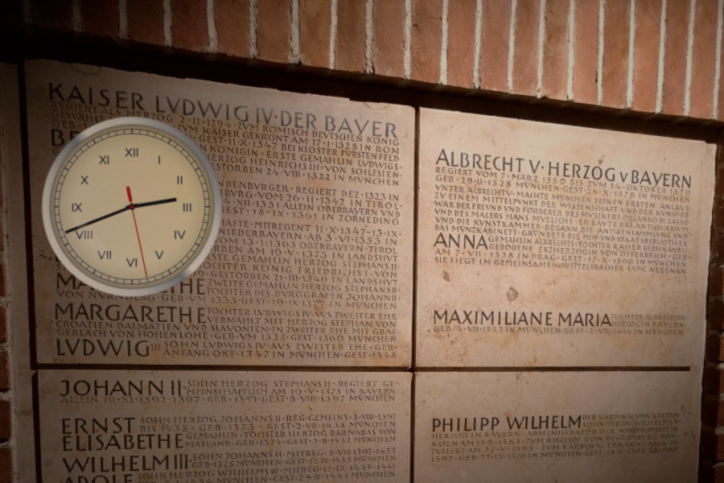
{"hour": 2, "minute": 41, "second": 28}
